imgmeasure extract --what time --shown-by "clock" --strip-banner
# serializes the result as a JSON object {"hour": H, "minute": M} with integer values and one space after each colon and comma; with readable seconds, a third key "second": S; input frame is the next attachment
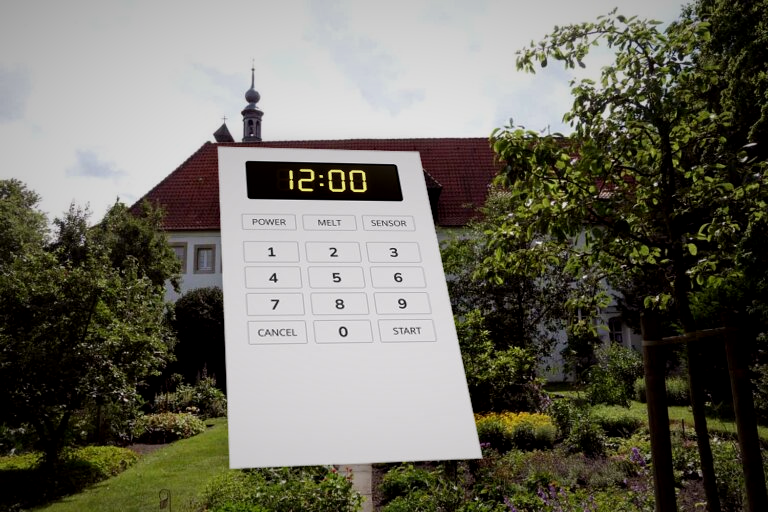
{"hour": 12, "minute": 0}
